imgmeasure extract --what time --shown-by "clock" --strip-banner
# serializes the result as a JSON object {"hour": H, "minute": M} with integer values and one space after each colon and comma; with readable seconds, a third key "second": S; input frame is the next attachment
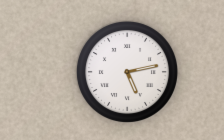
{"hour": 5, "minute": 13}
